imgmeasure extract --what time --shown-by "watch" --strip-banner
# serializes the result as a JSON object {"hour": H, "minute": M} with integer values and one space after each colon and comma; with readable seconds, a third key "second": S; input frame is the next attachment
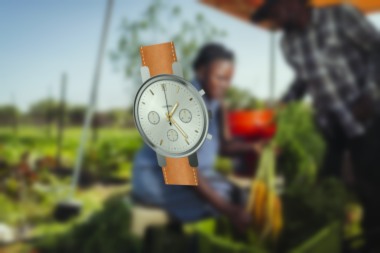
{"hour": 1, "minute": 24}
